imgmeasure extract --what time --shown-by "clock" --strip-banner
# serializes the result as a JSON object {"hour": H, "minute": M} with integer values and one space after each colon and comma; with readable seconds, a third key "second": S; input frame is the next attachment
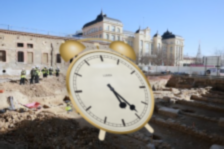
{"hour": 5, "minute": 24}
